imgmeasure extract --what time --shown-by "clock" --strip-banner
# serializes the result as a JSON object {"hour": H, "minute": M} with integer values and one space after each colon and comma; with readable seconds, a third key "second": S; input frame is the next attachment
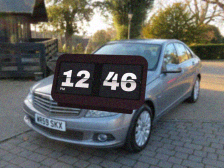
{"hour": 12, "minute": 46}
